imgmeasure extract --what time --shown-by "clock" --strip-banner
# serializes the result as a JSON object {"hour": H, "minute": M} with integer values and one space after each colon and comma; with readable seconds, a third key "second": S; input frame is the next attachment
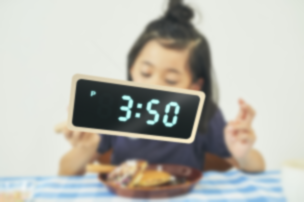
{"hour": 3, "minute": 50}
